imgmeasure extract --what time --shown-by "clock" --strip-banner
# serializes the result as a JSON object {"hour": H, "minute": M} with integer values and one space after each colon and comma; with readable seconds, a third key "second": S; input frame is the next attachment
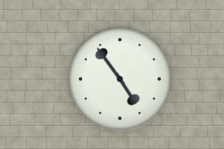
{"hour": 4, "minute": 54}
